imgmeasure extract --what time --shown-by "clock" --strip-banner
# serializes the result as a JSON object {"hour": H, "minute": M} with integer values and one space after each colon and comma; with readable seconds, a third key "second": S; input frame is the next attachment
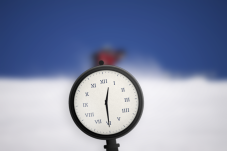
{"hour": 12, "minute": 30}
